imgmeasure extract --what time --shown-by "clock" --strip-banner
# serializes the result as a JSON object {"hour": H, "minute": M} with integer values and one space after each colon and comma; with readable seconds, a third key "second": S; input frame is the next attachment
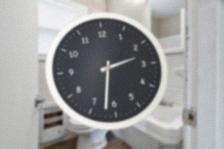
{"hour": 2, "minute": 32}
